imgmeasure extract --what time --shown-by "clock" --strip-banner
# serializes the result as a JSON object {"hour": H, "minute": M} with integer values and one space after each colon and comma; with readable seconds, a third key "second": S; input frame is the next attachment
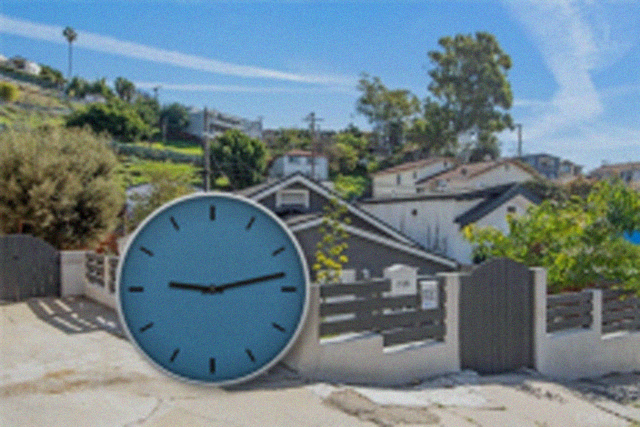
{"hour": 9, "minute": 13}
